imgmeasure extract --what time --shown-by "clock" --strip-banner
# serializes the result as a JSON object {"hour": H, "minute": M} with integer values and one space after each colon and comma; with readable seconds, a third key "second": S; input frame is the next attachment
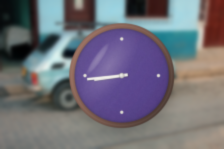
{"hour": 8, "minute": 44}
